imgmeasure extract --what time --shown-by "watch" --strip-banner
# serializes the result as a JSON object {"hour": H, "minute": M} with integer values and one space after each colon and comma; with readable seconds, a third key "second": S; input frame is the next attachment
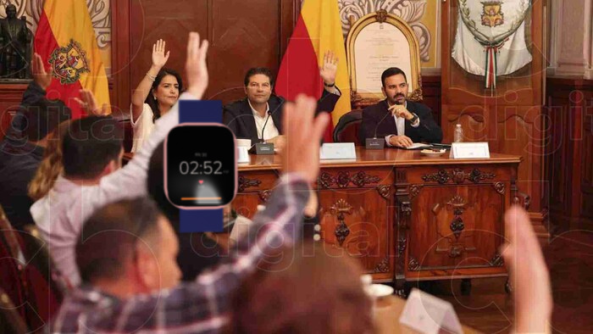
{"hour": 2, "minute": 52}
